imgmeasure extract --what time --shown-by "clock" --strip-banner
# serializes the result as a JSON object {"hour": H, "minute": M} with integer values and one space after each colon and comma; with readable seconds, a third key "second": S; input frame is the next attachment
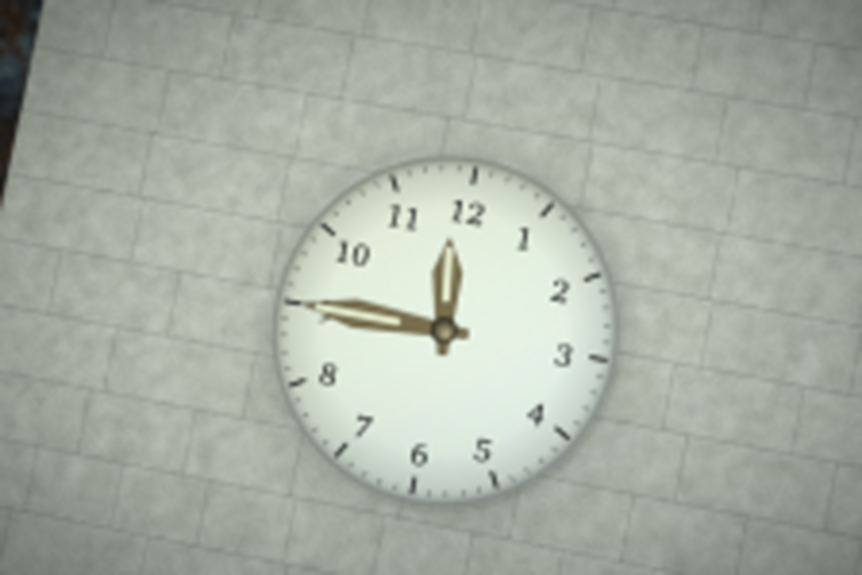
{"hour": 11, "minute": 45}
